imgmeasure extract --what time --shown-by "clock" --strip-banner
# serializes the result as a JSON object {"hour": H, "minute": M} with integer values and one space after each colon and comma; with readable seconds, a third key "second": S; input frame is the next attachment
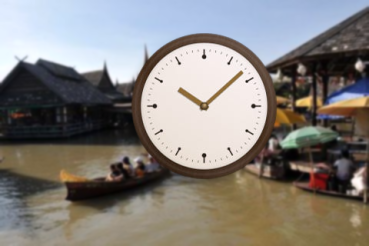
{"hour": 10, "minute": 8}
